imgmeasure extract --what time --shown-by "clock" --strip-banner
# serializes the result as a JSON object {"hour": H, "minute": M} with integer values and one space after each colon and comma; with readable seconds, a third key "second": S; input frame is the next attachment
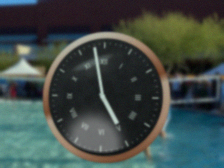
{"hour": 4, "minute": 58}
